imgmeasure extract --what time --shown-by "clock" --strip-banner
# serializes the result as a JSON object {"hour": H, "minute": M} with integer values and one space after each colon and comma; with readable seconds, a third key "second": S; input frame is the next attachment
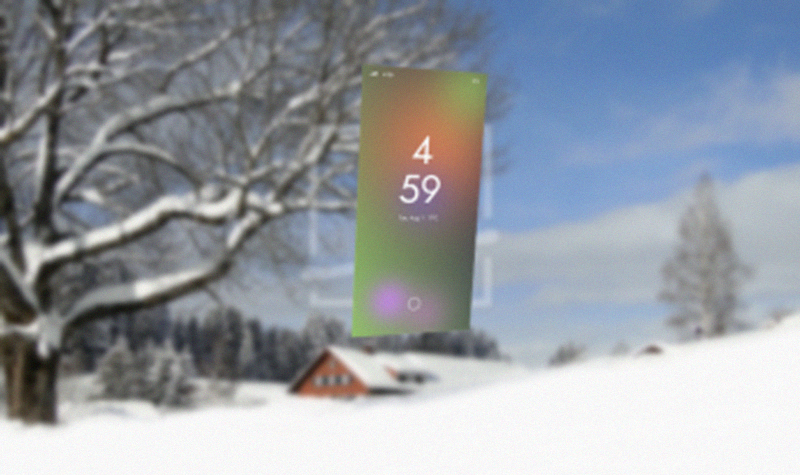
{"hour": 4, "minute": 59}
